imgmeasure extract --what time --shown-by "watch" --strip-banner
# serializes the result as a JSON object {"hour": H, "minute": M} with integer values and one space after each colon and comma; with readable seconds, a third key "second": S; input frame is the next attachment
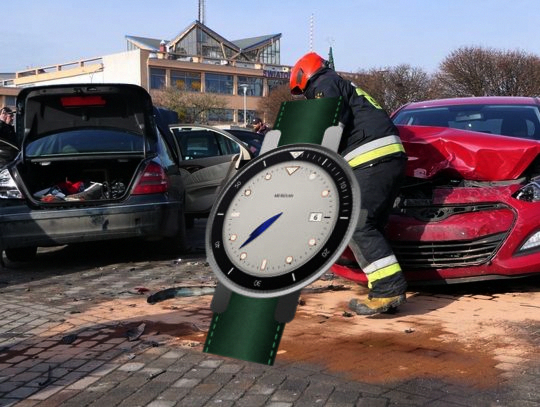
{"hour": 7, "minute": 37}
